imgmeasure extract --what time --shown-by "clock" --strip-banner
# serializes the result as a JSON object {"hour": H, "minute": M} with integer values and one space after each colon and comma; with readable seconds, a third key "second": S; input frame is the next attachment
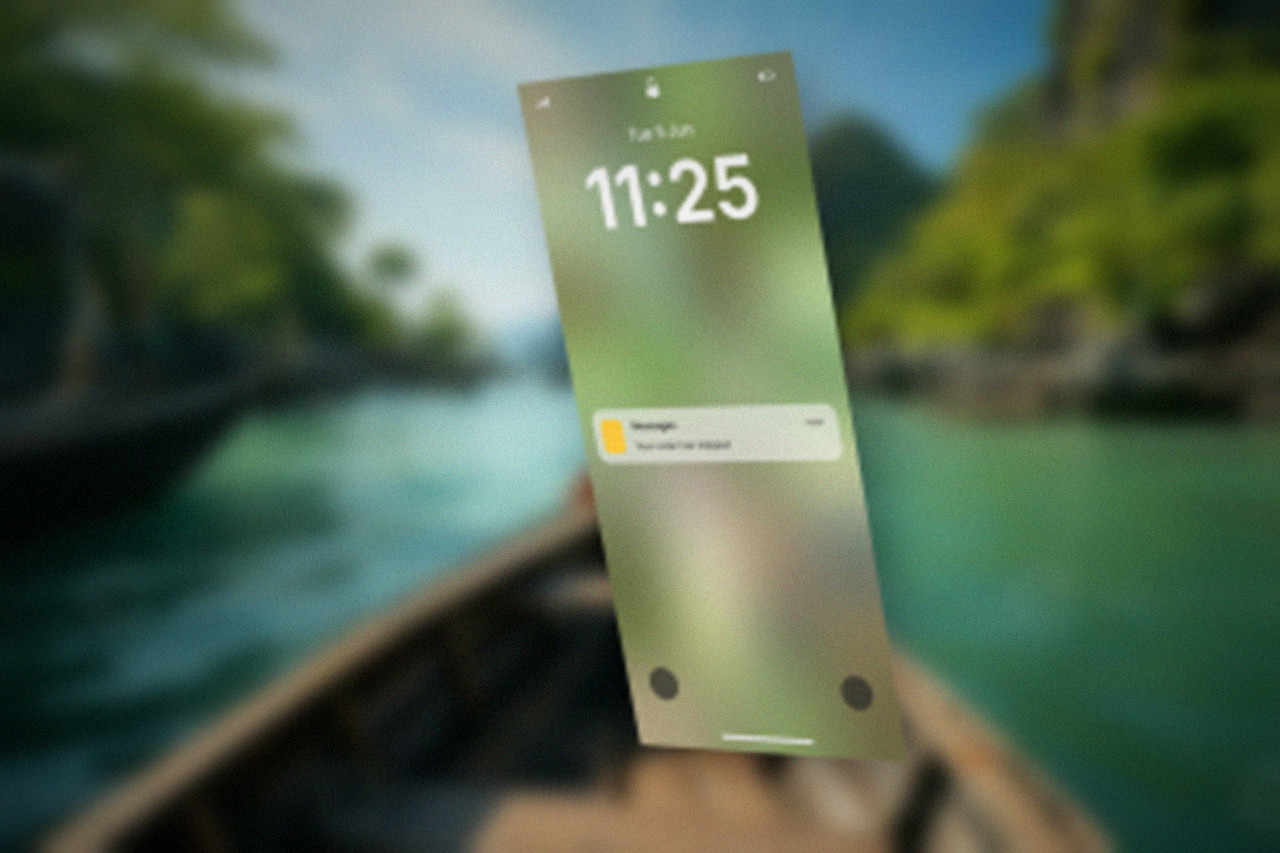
{"hour": 11, "minute": 25}
